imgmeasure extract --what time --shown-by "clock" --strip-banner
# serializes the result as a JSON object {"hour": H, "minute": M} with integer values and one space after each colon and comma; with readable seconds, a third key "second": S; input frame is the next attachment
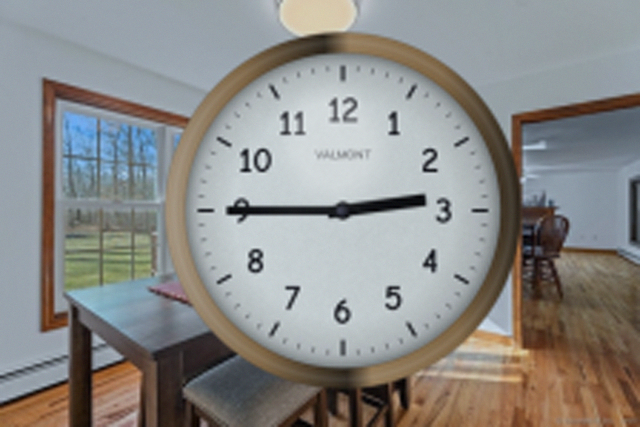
{"hour": 2, "minute": 45}
